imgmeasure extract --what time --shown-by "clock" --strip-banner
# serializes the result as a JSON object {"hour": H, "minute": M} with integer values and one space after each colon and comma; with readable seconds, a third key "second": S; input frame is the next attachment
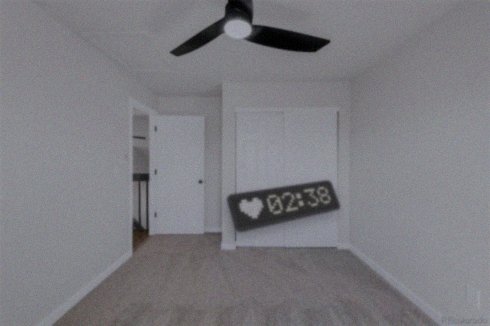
{"hour": 2, "minute": 38}
